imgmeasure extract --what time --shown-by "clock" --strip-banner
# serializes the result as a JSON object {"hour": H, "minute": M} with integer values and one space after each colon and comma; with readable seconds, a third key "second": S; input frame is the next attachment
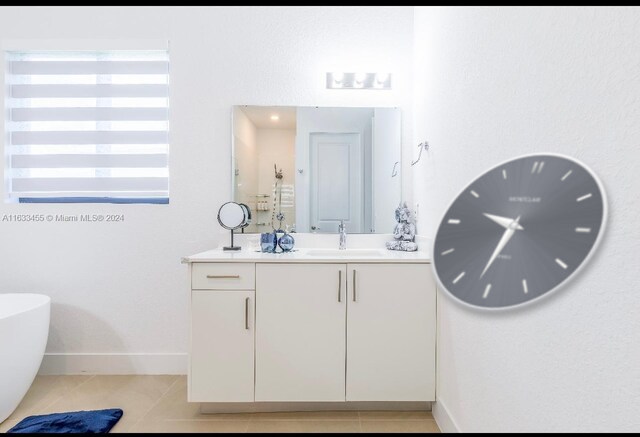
{"hour": 9, "minute": 32}
